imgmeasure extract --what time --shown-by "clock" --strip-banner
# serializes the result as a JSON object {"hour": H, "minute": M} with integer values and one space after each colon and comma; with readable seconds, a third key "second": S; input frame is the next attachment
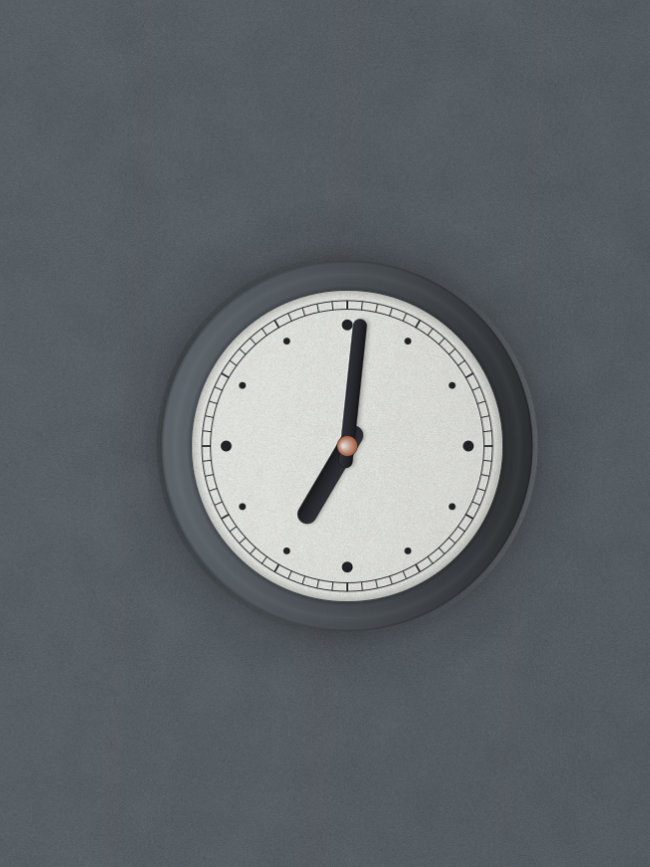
{"hour": 7, "minute": 1}
